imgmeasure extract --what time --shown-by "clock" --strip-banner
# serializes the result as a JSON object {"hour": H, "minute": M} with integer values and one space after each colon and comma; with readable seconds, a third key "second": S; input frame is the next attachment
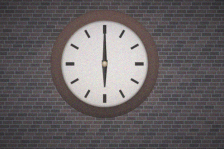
{"hour": 6, "minute": 0}
